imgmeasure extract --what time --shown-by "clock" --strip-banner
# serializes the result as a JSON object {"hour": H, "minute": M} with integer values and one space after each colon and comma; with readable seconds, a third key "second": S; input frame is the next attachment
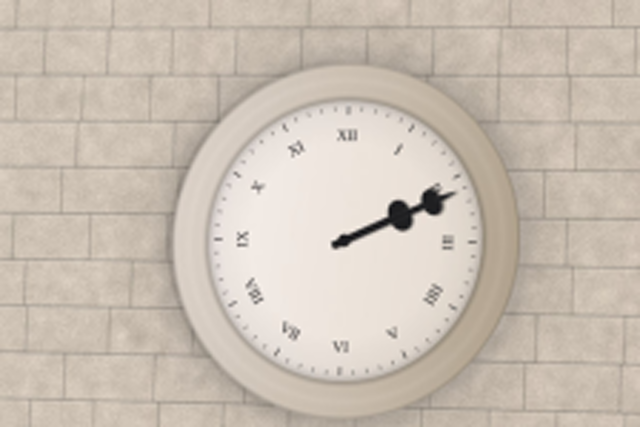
{"hour": 2, "minute": 11}
